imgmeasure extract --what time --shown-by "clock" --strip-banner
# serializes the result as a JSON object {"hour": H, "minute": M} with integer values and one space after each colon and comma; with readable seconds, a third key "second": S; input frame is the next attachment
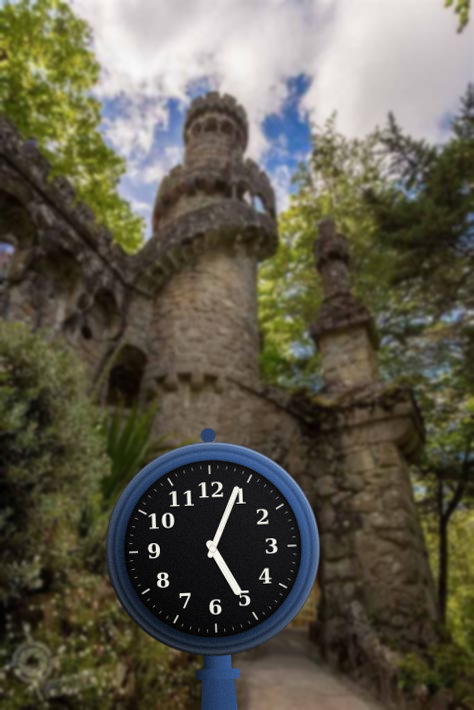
{"hour": 5, "minute": 4}
